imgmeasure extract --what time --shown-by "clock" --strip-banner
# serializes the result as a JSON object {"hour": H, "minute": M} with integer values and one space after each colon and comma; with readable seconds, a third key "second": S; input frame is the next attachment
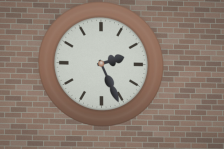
{"hour": 2, "minute": 26}
